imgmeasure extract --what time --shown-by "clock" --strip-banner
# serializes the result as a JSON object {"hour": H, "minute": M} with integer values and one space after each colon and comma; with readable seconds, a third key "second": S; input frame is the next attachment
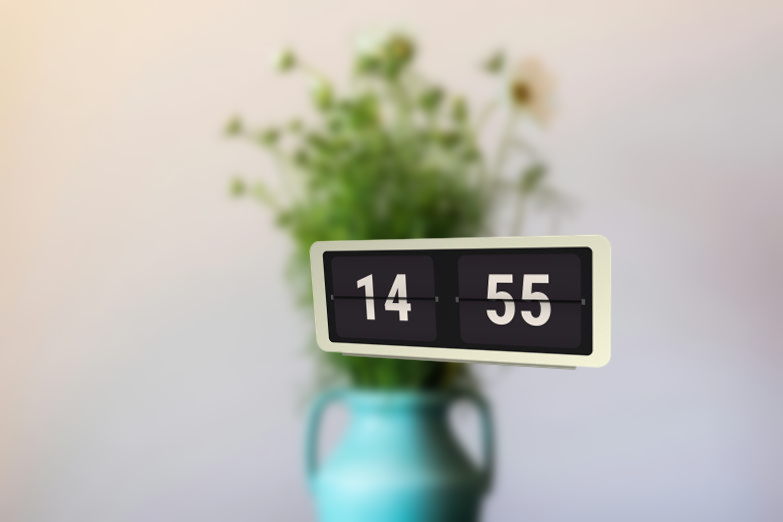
{"hour": 14, "minute": 55}
